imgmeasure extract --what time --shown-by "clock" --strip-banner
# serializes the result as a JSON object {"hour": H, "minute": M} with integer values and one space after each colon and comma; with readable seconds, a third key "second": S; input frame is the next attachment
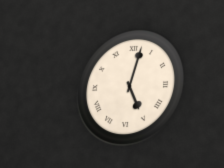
{"hour": 5, "minute": 2}
